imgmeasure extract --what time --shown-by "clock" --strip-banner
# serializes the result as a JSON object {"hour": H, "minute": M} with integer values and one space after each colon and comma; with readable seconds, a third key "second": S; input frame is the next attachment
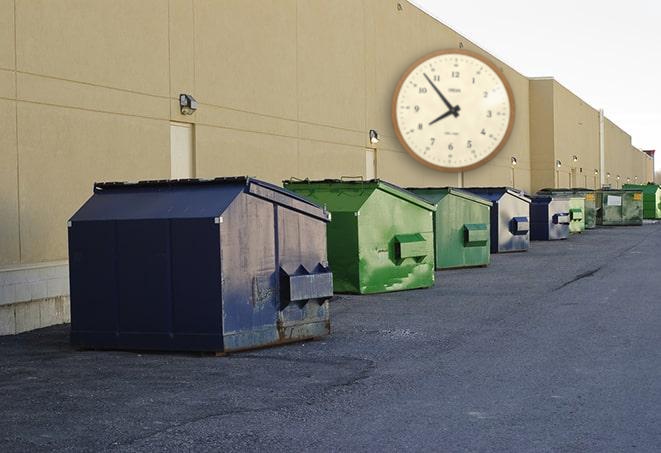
{"hour": 7, "minute": 53}
